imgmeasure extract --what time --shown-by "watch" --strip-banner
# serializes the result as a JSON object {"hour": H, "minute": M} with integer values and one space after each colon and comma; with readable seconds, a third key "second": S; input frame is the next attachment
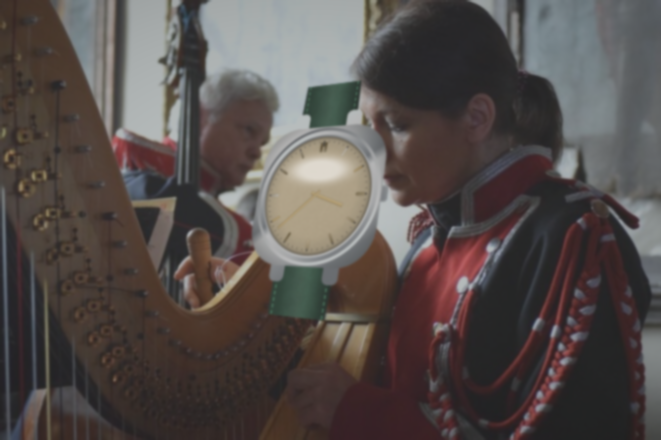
{"hour": 3, "minute": 38}
